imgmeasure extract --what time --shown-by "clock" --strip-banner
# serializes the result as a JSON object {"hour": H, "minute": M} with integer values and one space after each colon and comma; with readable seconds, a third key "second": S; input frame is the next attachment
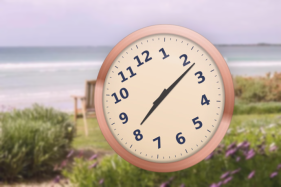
{"hour": 8, "minute": 12}
